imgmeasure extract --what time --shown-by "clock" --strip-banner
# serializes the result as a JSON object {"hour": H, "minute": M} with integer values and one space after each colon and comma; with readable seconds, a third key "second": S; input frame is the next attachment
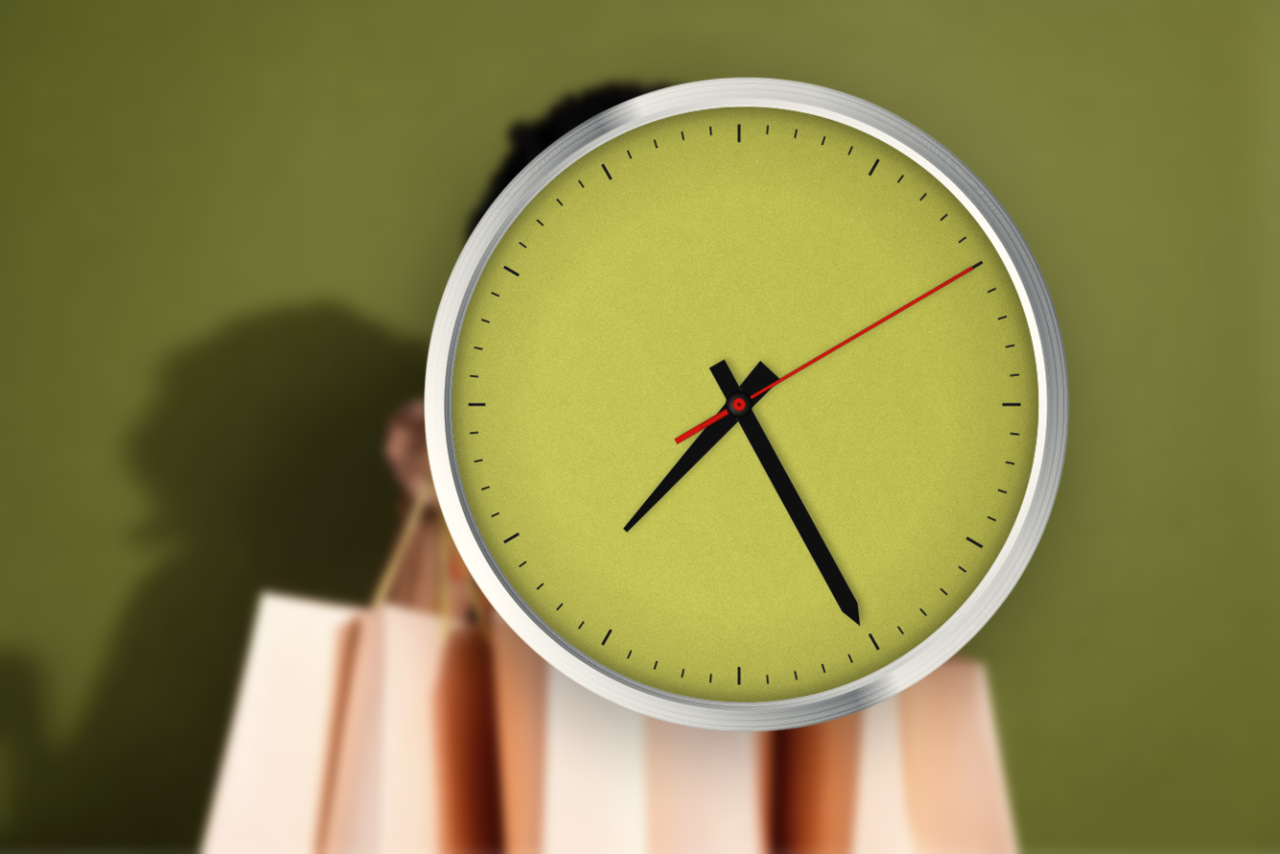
{"hour": 7, "minute": 25, "second": 10}
